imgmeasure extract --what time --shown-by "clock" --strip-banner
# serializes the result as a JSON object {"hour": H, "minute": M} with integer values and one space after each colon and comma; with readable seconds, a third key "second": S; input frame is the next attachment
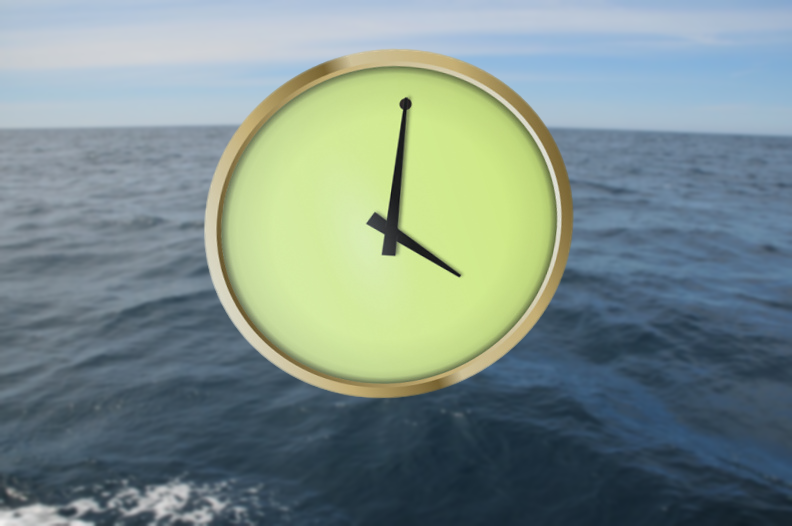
{"hour": 4, "minute": 0}
